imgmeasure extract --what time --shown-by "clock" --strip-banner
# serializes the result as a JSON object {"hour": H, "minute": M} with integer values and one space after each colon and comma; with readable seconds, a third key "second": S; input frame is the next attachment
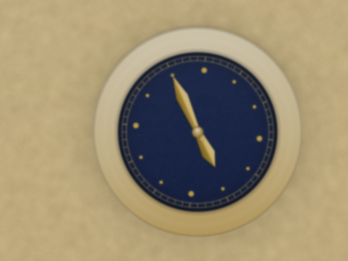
{"hour": 4, "minute": 55}
